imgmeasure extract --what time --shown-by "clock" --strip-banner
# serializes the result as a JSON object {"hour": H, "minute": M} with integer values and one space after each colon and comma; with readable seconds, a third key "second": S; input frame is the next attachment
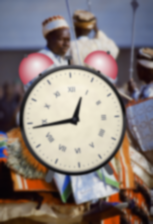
{"hour": 12, "minute": 44}
